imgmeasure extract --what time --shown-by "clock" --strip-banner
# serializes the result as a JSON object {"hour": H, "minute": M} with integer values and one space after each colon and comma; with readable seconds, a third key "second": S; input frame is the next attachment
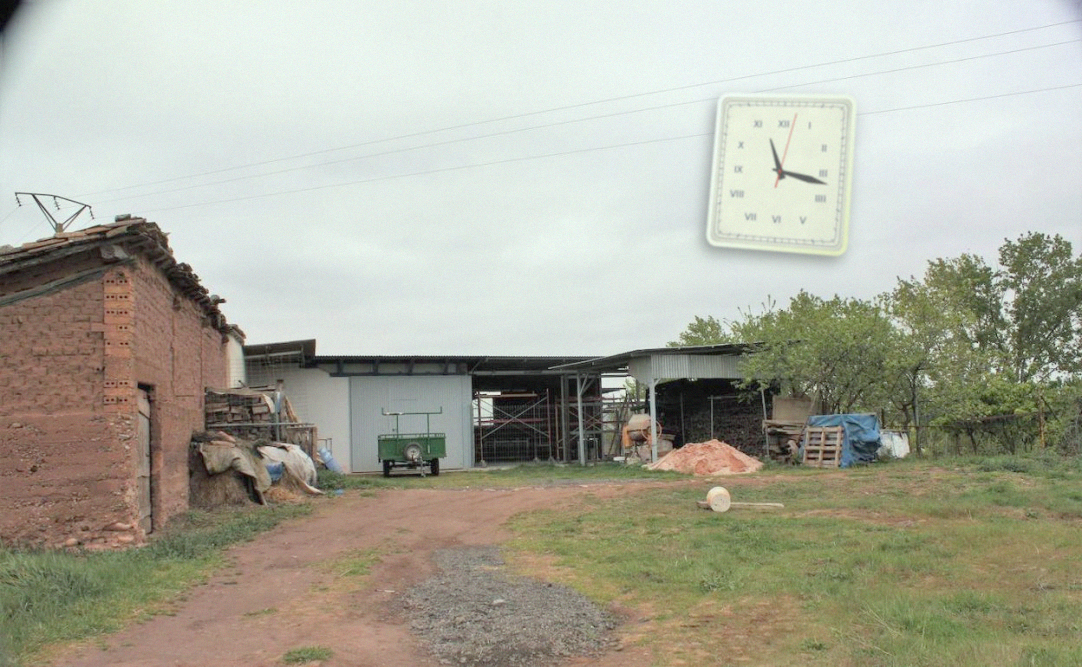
{"hour": 11, "minute": 17, "second": 2}
